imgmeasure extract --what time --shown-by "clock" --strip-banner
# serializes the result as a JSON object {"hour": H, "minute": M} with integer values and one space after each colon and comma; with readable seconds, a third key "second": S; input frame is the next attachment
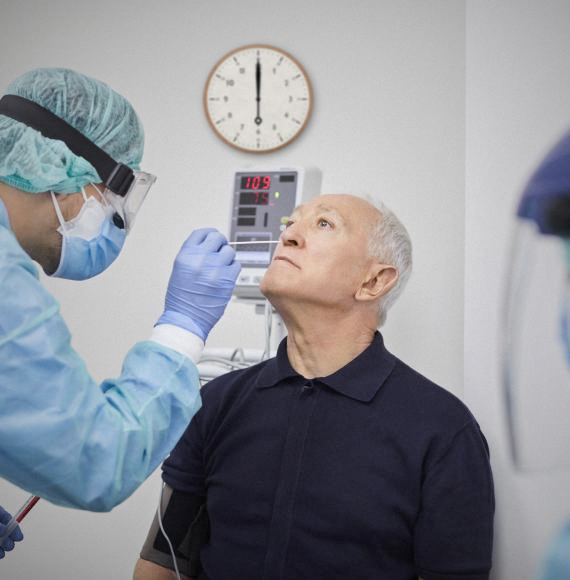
{"hour": 6, "minute": 0}
